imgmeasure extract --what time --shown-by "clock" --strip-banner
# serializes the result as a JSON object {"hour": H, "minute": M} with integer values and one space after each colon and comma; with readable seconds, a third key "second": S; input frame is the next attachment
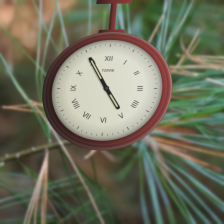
{"hour": 4, "minute": 55}
